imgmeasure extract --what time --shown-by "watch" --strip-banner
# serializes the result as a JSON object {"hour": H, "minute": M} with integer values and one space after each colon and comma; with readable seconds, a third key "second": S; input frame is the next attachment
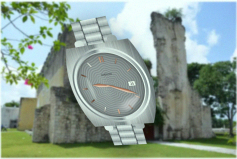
{"hour": 9, "minute": 19}
